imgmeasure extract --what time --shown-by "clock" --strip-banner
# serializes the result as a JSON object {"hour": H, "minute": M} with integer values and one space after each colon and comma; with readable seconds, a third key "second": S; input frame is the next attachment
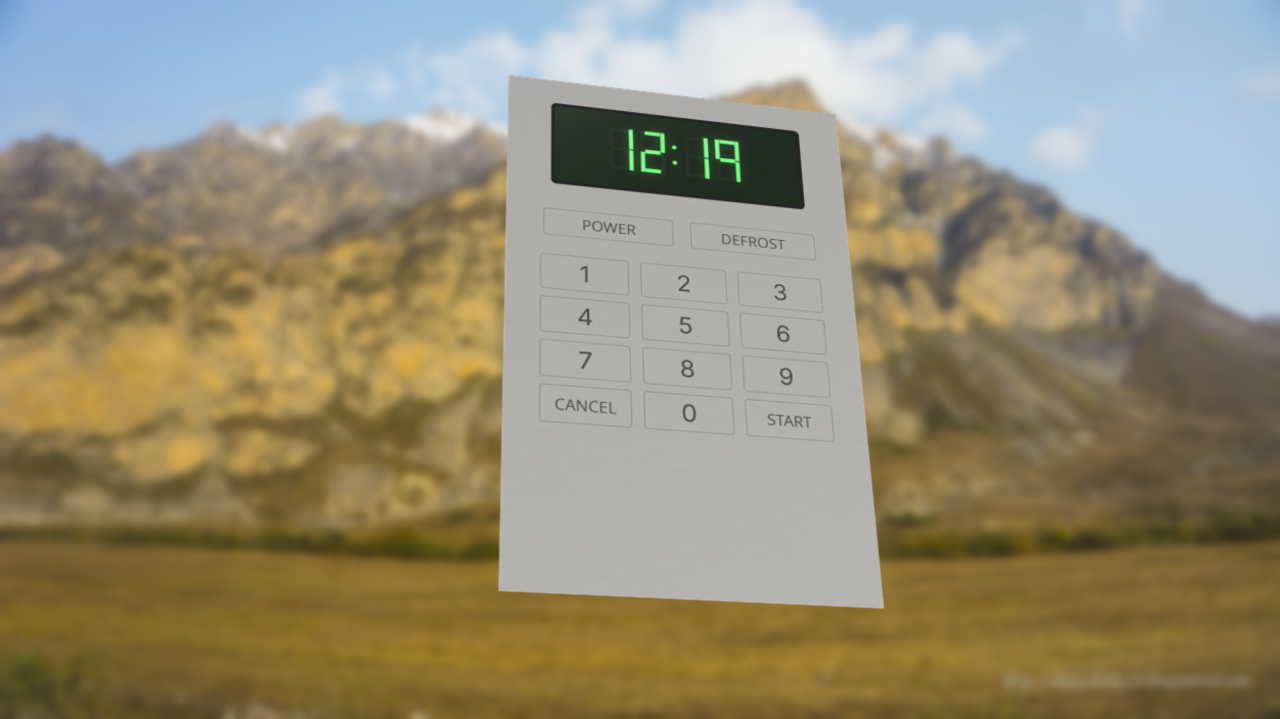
{"hour": 12, "minute": 19}
